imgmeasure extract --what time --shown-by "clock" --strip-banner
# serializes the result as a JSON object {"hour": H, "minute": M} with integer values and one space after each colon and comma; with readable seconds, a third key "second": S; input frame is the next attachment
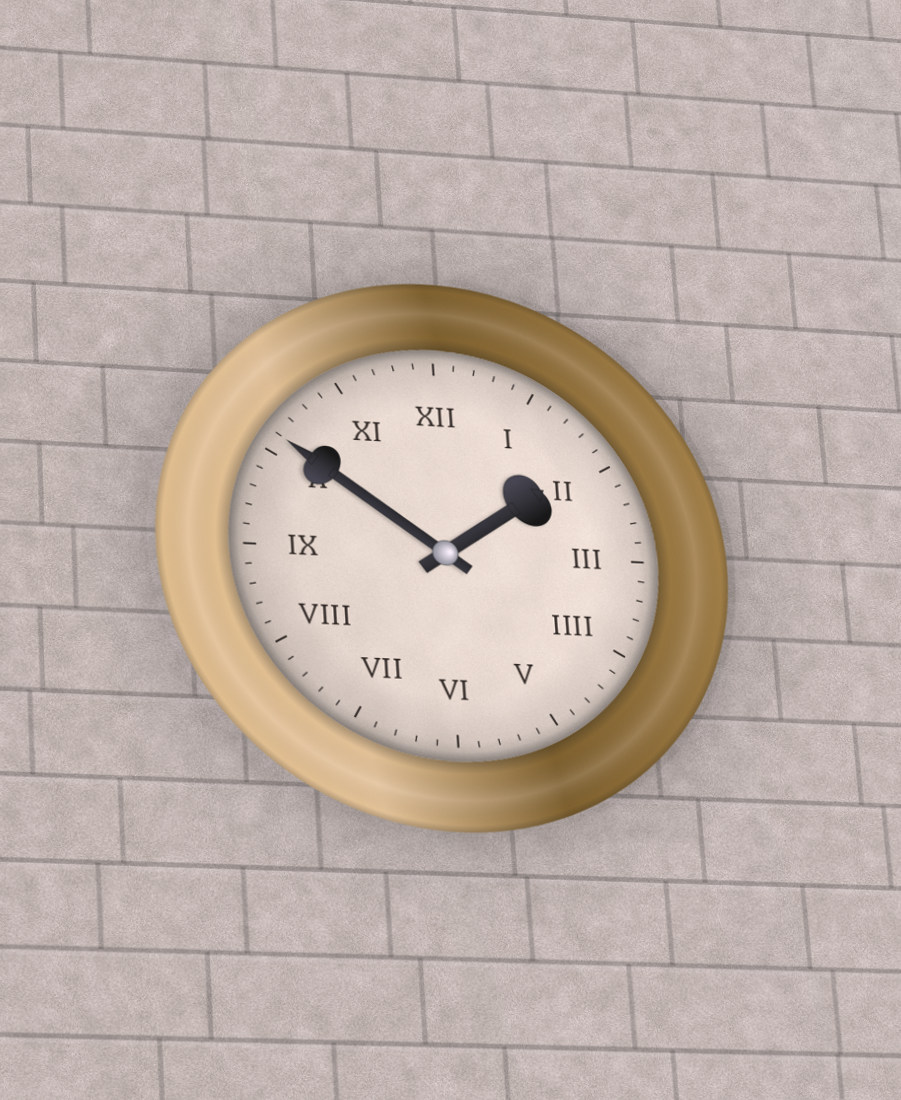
{"hour": 1, "minute": 51}
